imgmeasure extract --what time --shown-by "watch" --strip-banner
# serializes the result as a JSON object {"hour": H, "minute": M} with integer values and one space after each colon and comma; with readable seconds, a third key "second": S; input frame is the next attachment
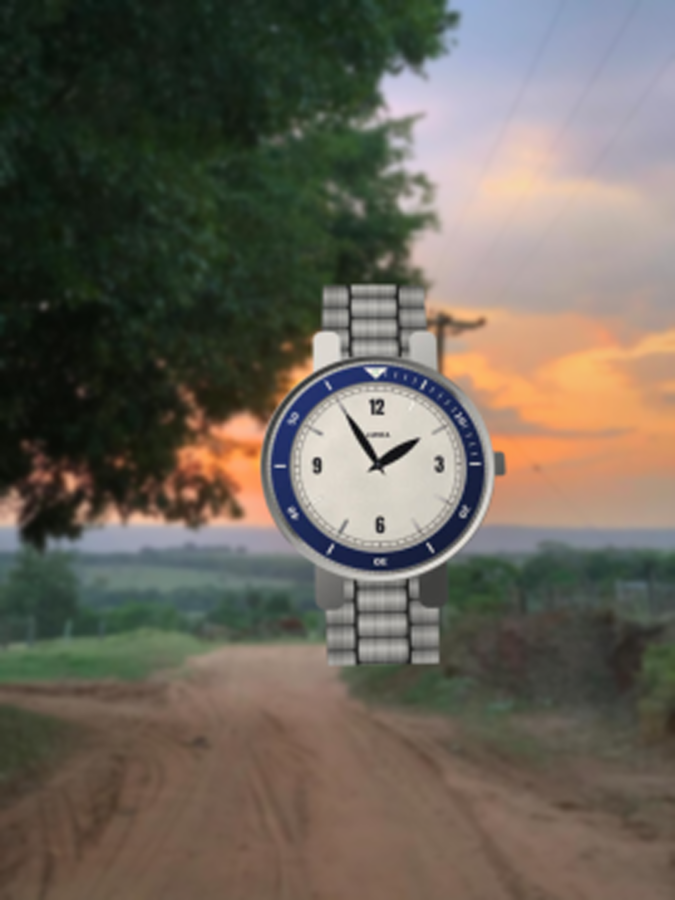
{"hour": 1, "minute": 55}
